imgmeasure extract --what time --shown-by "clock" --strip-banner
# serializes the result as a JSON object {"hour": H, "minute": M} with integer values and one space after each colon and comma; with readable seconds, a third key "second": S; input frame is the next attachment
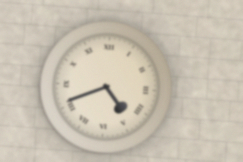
{"hour": 4, "minute": 41}
